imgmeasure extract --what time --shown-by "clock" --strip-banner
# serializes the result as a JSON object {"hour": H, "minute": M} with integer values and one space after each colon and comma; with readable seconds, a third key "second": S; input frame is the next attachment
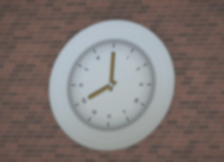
{"hour": 8, "minute": 0}
